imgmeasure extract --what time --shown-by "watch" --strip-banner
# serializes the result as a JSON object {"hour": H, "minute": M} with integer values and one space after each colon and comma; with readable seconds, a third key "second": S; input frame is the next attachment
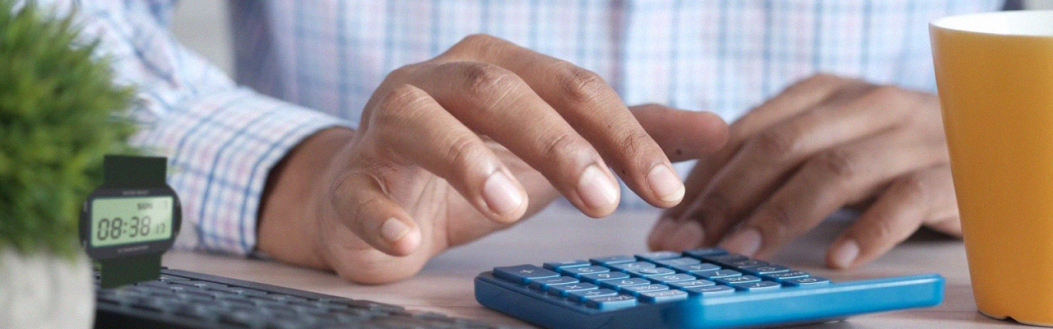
{"hour": 8, "minute": 38}
